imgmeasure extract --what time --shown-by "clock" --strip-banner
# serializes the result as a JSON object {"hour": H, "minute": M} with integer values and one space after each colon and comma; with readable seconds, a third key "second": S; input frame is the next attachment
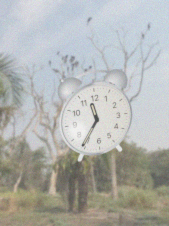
{"hour": 11, "minute": 36}
